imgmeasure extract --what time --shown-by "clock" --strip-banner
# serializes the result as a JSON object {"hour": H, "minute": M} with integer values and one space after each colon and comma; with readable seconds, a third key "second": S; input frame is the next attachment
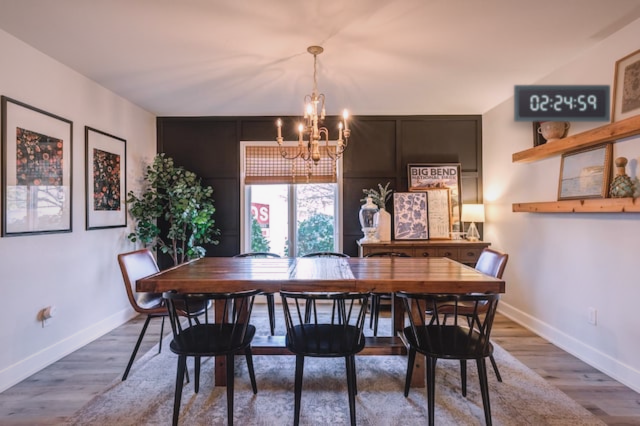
{"hour": 2, "minute": 24, "second": 59}
